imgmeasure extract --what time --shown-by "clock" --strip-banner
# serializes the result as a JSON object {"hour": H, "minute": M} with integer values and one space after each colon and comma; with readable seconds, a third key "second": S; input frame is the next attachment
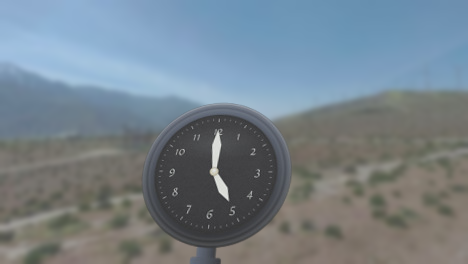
{"hour": 5, "minute": 0}
